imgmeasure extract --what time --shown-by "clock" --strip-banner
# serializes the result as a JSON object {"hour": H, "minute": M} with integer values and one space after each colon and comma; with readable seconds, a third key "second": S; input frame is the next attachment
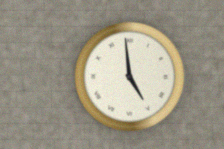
{"hour": 4, "minute": 59}
